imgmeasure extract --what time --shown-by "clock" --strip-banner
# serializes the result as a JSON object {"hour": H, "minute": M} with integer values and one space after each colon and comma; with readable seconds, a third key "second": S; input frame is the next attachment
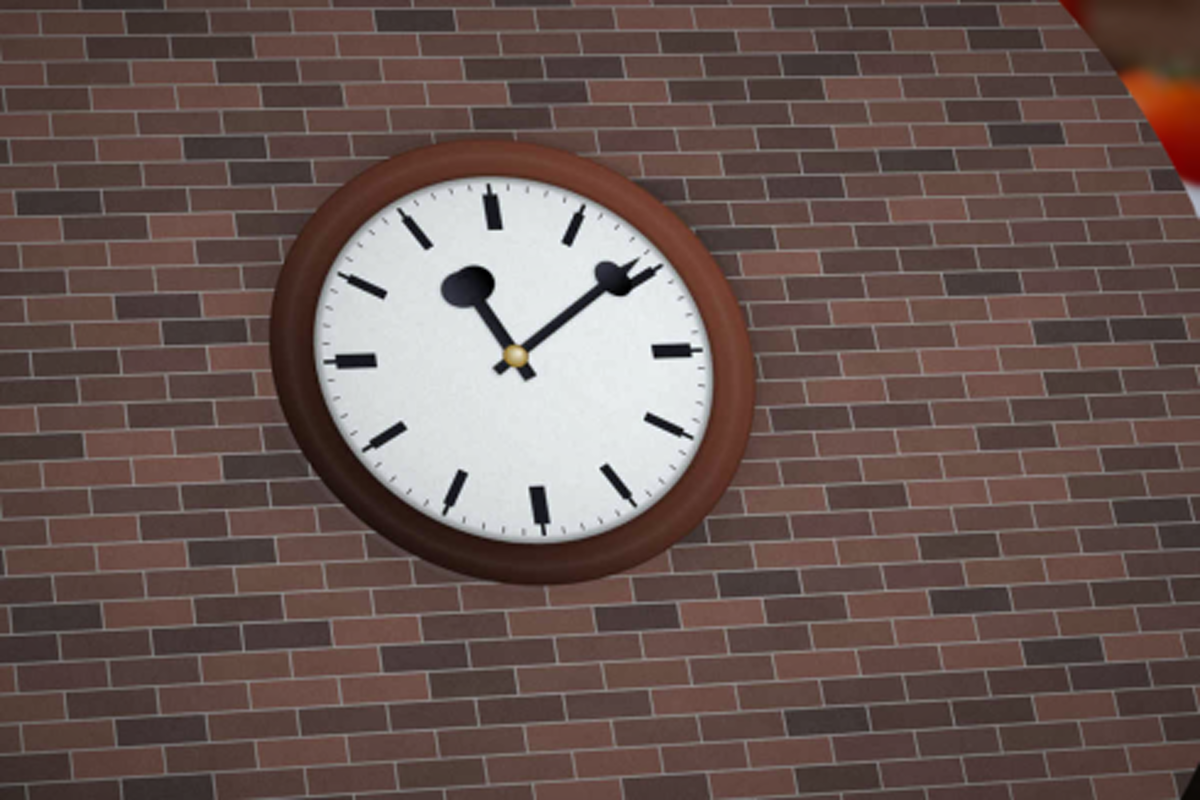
{"hour": 11, "minute": 9}
